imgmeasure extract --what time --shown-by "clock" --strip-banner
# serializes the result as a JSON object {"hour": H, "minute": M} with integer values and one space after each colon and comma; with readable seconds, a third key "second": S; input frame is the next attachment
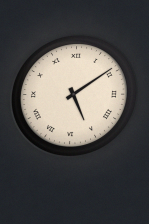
{"hour": 5, "minute": 9}
